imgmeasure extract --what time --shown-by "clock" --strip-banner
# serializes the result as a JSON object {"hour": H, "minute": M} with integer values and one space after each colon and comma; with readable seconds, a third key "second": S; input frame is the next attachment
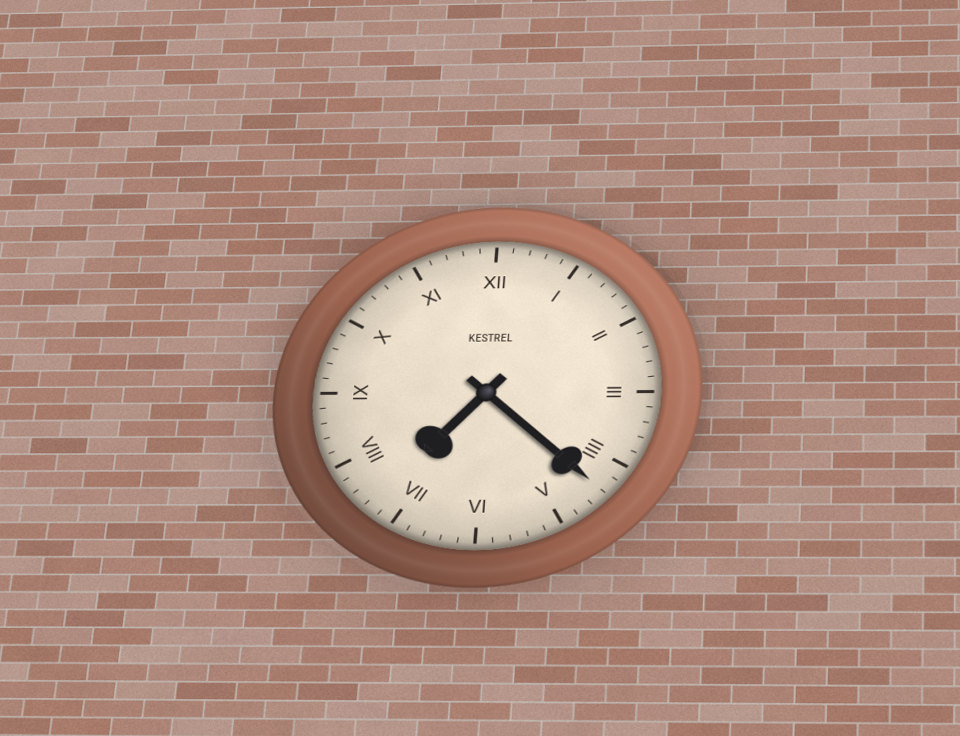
{"hour": 7, "minute": 22}
